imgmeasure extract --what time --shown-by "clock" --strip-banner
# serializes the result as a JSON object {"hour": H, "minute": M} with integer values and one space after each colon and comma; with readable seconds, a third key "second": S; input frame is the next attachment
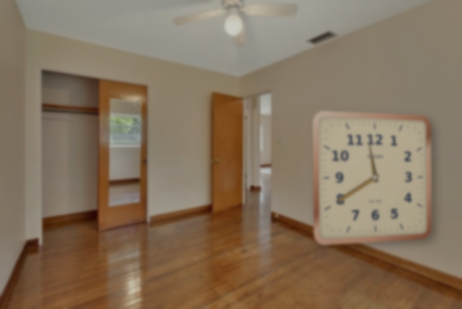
{"hour": 11, "minute": 40}
